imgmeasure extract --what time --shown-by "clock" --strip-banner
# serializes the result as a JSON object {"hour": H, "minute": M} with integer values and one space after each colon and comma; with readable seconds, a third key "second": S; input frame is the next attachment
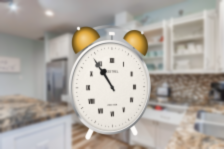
{"hour": 10, "minute": 54}
